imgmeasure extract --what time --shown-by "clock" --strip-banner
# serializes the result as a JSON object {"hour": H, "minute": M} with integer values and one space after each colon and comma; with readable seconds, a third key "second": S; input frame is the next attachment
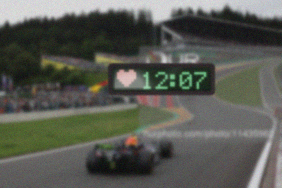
{"hour": 12, "minute": 7}
